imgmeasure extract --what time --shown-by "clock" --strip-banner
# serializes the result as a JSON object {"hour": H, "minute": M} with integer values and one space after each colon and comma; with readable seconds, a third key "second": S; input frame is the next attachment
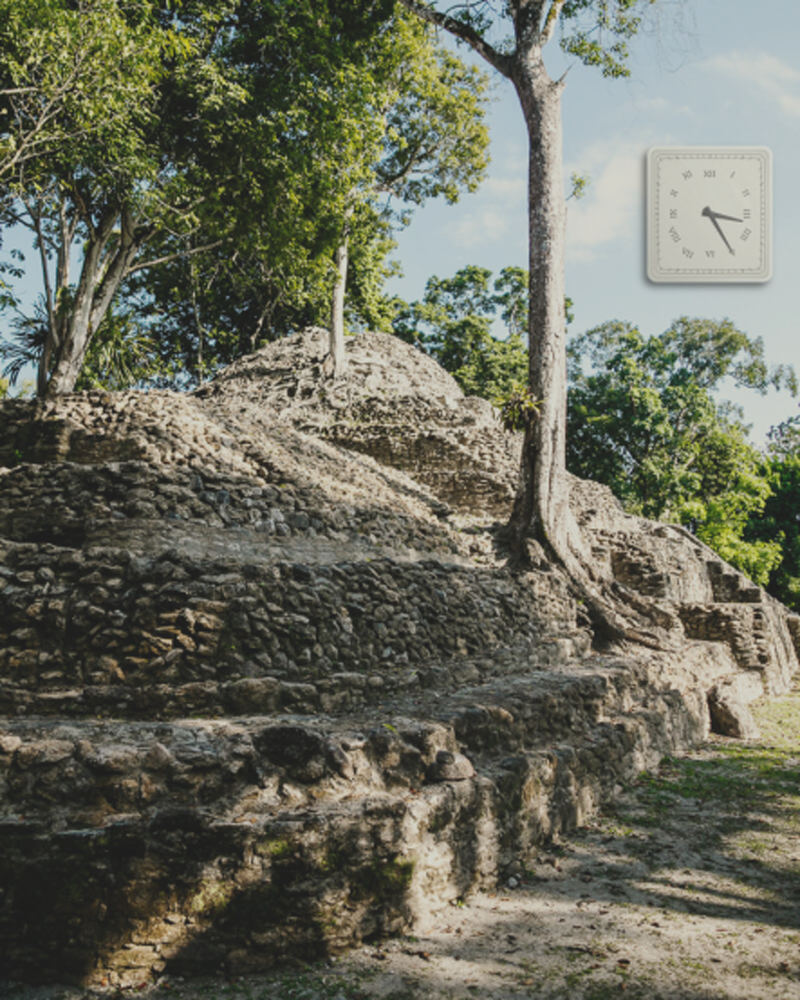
{"hour": 3, "minute": 25}
